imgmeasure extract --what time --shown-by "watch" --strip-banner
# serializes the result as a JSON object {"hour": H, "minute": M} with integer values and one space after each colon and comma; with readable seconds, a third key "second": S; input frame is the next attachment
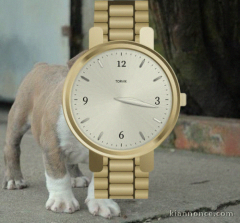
{"hour": 3, "minute": 17}
